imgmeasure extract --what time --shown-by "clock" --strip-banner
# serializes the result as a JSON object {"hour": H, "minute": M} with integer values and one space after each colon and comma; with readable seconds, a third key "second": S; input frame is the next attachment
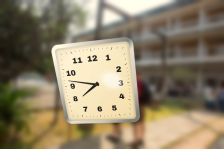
{"hour": 7, "minute": 47}
